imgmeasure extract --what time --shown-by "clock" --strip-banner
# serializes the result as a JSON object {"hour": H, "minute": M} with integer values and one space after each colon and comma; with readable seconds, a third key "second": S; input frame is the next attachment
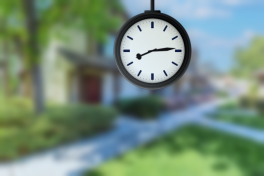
{"hour": 8, "minute": 14}
